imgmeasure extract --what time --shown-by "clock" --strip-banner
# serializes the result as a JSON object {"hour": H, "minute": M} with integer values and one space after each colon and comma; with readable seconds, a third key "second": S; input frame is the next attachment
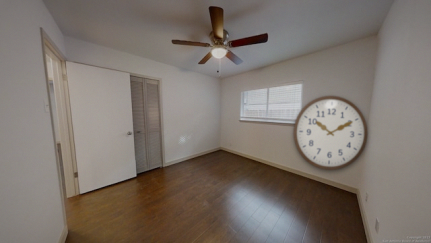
{"hour": 10, "minute": 10}
